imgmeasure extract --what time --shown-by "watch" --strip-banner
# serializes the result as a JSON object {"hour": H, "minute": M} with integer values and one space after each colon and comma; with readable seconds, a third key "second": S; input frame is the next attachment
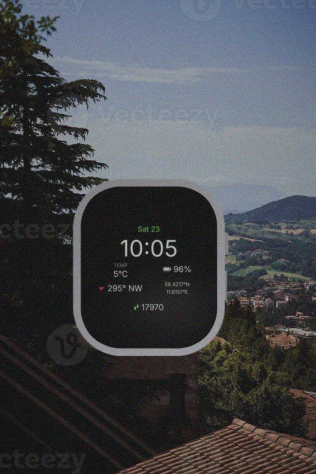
{"hour": 10, "minute": 5}
